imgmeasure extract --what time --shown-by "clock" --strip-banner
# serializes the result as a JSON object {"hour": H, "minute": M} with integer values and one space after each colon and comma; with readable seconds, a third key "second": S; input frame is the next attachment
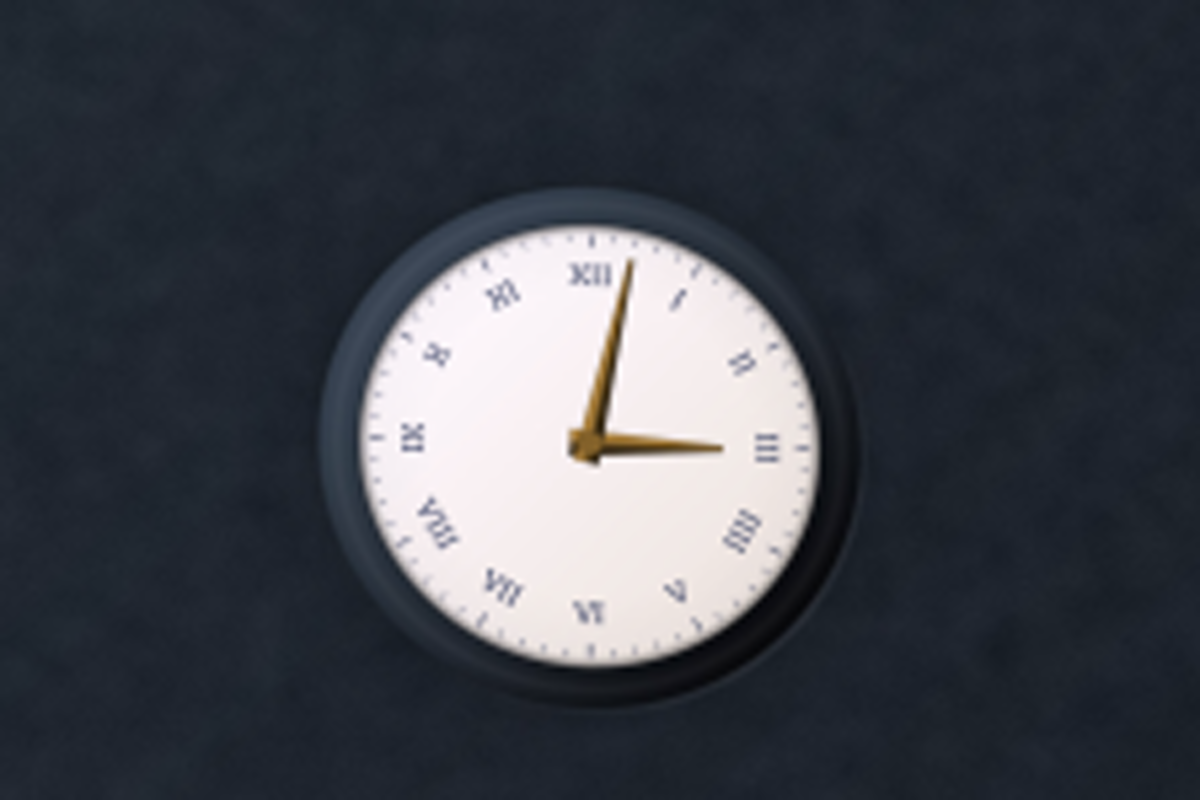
{"hour": 3, "minute": 2}
